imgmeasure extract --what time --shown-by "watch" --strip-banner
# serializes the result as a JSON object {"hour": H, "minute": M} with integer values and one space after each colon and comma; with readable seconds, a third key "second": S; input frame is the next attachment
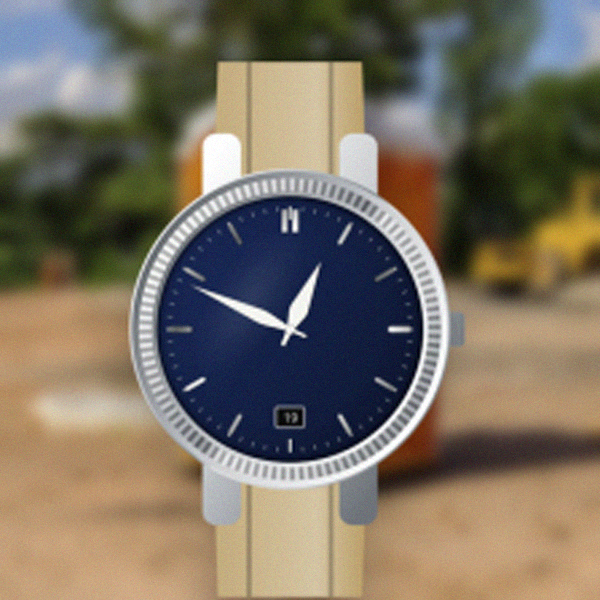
{"hour": 12, "minute": 49}
